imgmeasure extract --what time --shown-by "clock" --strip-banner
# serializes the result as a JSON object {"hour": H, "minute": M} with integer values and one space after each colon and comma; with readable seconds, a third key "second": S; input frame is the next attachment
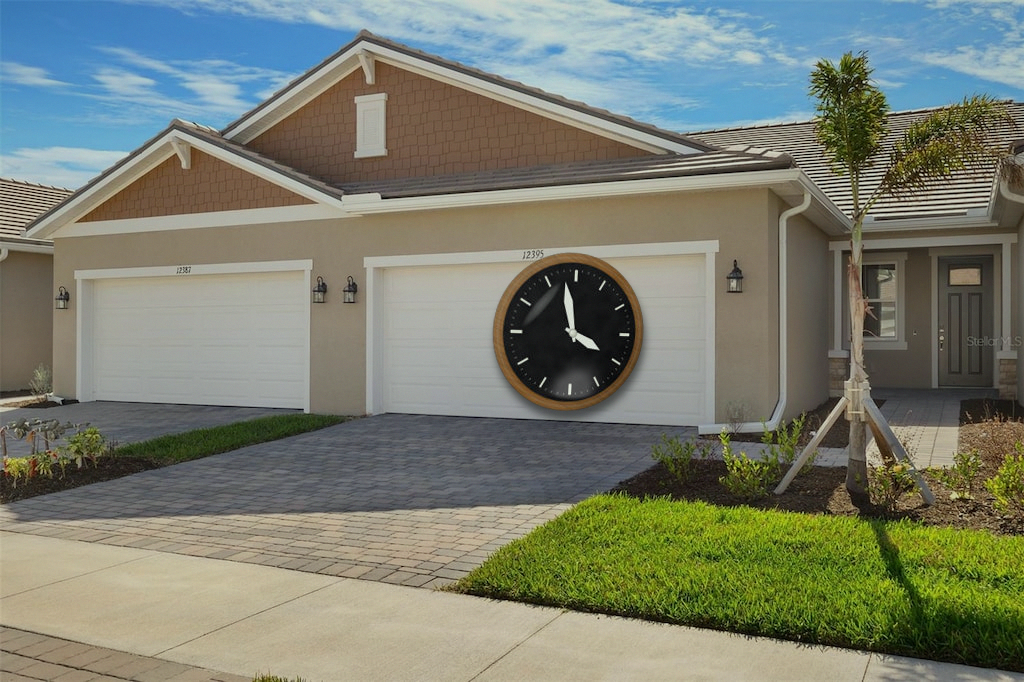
{"hour": 3, "minute": 58}
